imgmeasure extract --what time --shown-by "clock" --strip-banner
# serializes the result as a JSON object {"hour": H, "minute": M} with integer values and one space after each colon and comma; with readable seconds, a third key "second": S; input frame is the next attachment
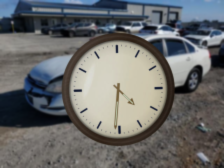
{"hour": 4, "minute": 31}
